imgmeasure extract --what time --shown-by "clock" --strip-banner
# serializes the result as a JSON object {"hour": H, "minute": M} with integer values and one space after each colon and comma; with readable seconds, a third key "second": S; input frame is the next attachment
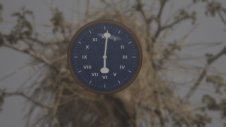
{"hour": 6, "minute": 1}
